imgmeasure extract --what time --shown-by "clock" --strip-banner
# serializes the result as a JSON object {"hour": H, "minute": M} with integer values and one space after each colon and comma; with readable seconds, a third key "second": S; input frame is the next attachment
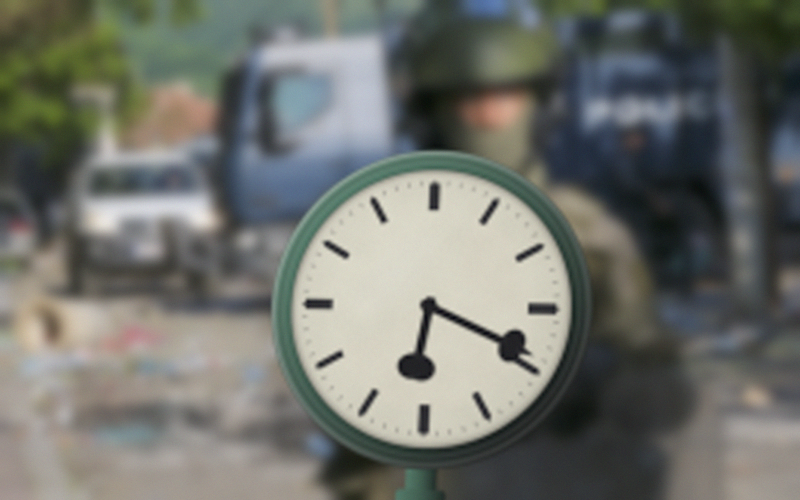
{"hour": 6, "minute": 19}
